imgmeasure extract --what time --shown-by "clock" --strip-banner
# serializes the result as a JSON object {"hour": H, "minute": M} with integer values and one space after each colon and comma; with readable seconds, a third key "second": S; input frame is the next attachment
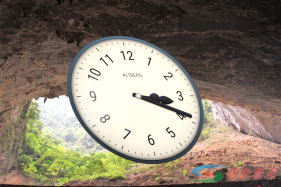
{"hour": 3, "minute": 19}
